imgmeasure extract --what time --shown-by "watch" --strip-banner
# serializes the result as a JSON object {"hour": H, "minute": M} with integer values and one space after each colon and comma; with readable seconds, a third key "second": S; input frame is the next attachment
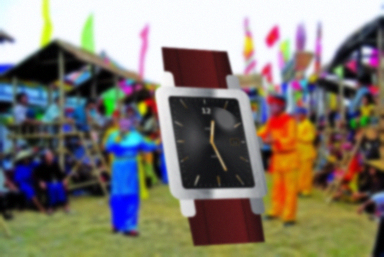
{"hour": 12, "minute": 27}
